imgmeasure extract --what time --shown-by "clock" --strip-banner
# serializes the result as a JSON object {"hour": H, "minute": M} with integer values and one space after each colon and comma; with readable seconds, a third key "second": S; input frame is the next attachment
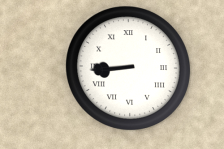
{"hour": 8, "minute": 44}
